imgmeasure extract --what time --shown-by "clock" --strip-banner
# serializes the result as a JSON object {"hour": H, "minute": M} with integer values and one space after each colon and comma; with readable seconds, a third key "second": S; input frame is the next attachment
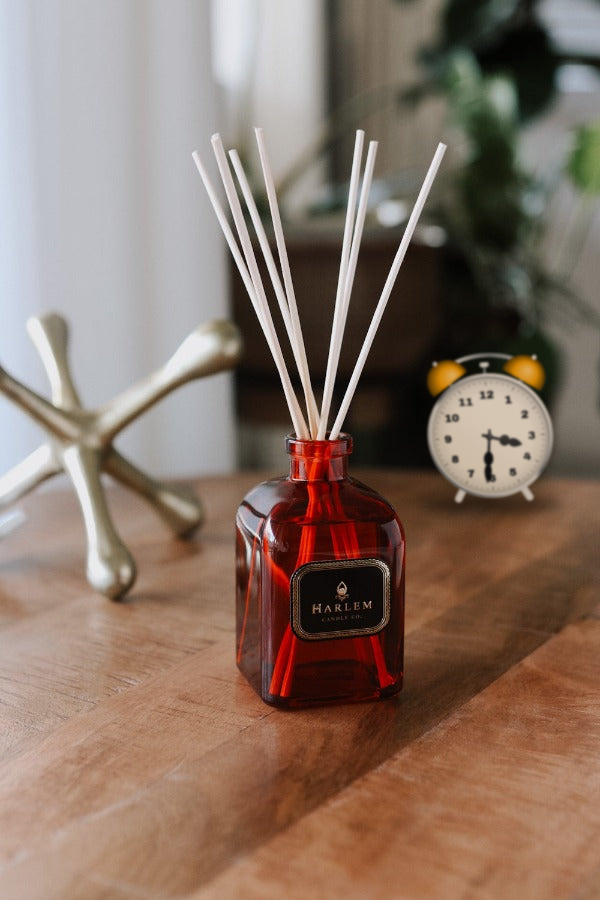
{"hour": 3, "minute": 31}
